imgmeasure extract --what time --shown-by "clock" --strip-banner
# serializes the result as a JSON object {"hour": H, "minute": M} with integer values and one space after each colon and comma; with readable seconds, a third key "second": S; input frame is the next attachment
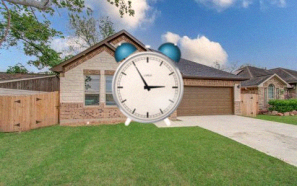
{"hour": 2, "minute": 55}
